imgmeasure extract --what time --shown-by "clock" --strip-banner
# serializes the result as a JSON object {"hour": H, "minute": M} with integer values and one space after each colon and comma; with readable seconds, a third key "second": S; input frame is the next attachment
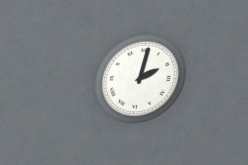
{"hour": 2, "minute": 1}
